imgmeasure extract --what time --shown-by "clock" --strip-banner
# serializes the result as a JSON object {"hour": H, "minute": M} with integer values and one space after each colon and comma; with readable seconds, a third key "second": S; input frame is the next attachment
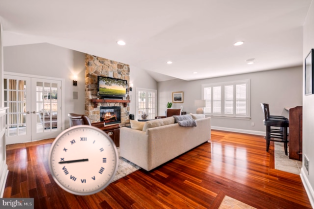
{"hour": 8, "minute": 44}
